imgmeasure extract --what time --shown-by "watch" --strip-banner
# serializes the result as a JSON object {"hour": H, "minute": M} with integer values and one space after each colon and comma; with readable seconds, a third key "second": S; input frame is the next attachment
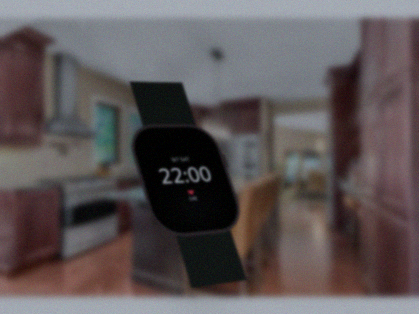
{"hour": 22, "minute": 0}
